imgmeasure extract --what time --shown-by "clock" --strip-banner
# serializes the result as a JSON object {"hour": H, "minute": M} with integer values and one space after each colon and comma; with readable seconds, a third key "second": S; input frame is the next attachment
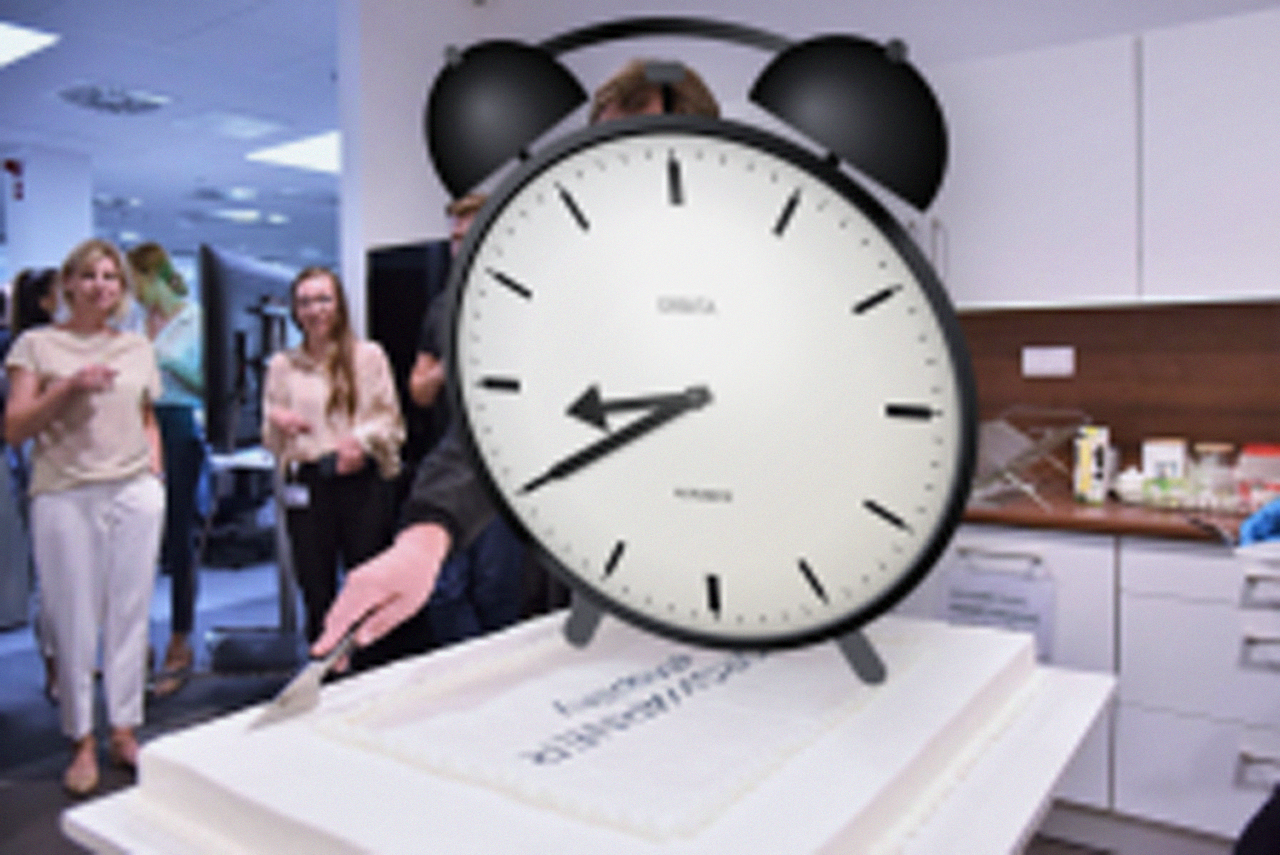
{"hour": 8, "minute": 40}
